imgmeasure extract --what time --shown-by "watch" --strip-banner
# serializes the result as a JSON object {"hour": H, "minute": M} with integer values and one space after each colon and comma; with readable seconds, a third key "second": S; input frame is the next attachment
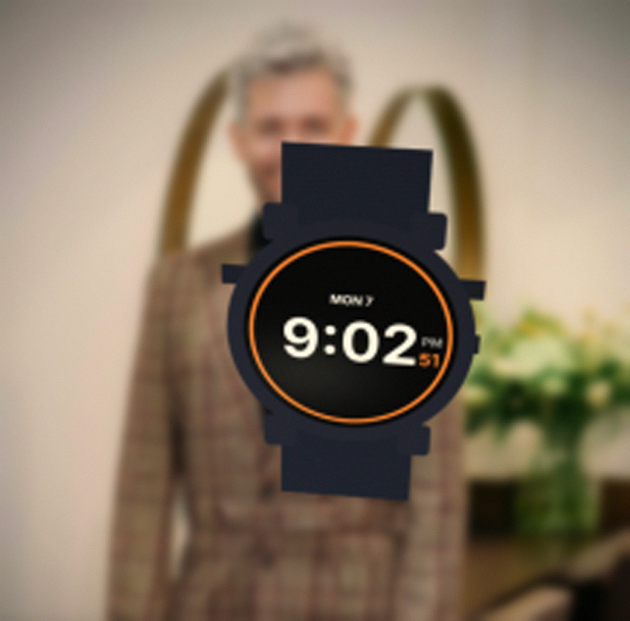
{"hour": 9, "minute": 2}
